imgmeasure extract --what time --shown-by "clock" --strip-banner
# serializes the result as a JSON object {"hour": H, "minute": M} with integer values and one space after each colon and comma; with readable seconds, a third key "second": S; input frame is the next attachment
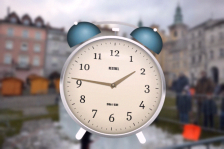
{"hour": 1, "minute": 46}
